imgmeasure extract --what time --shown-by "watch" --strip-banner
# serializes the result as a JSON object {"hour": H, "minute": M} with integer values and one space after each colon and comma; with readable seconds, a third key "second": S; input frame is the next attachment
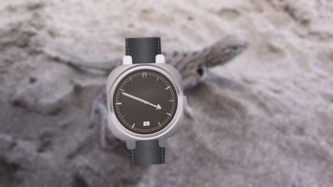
{"hour": 3, "minute": 49}
